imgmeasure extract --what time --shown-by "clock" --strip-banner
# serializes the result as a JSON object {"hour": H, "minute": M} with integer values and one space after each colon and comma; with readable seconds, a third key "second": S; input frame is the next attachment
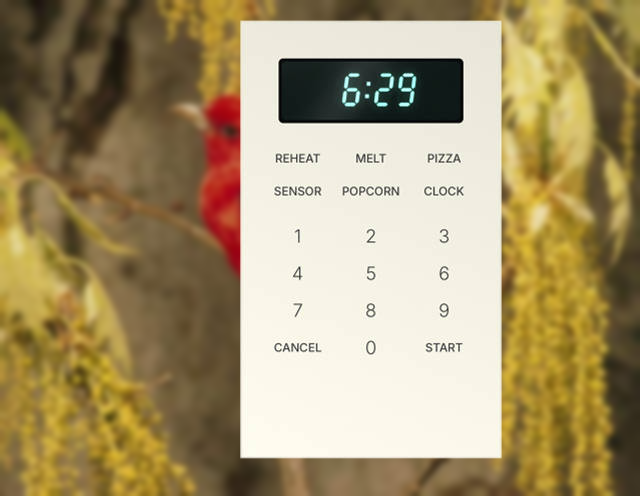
{"hour": 6, "minute": 29}
